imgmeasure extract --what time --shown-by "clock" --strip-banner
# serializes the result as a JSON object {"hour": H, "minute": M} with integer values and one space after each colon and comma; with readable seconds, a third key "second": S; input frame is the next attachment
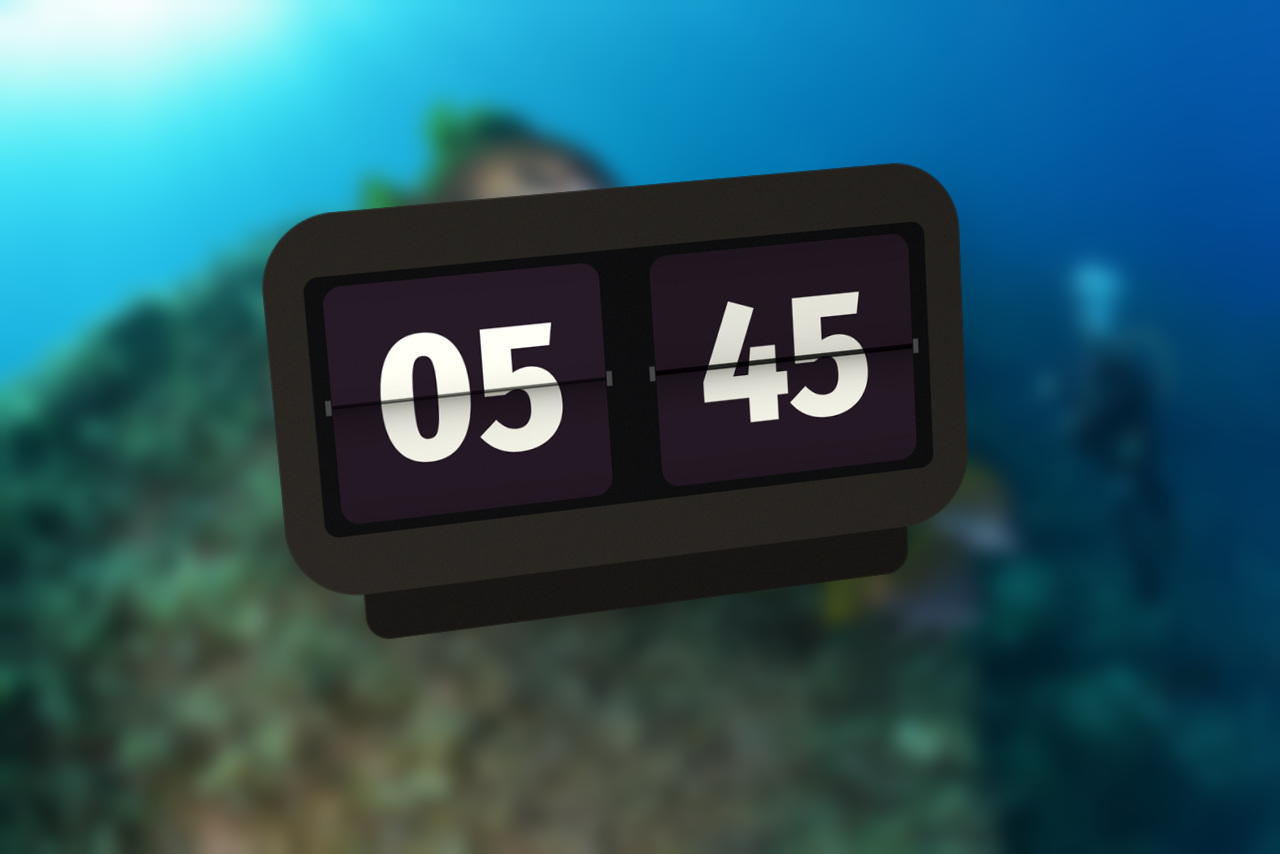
{"hour": 5, "minute": 45}
